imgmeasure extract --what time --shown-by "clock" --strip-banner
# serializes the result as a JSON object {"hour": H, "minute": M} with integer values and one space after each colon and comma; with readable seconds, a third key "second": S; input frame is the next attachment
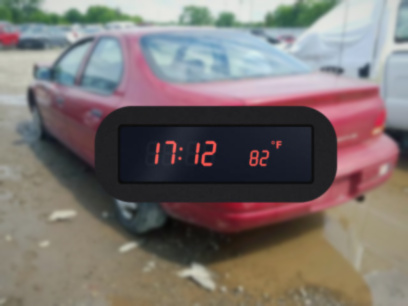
{"hour": 17, "minute": 12}
